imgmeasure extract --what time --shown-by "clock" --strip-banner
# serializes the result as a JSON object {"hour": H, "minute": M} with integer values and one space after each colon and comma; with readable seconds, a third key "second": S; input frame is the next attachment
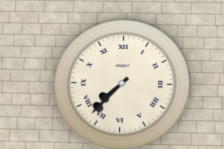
{"hour": 7, "minute": 37}
